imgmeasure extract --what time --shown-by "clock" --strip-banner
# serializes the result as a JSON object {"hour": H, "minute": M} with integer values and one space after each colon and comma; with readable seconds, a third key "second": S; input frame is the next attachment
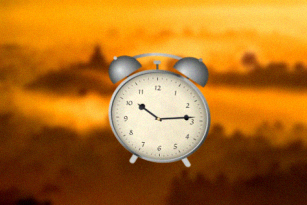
{"hour": 10, "minute": 14}
